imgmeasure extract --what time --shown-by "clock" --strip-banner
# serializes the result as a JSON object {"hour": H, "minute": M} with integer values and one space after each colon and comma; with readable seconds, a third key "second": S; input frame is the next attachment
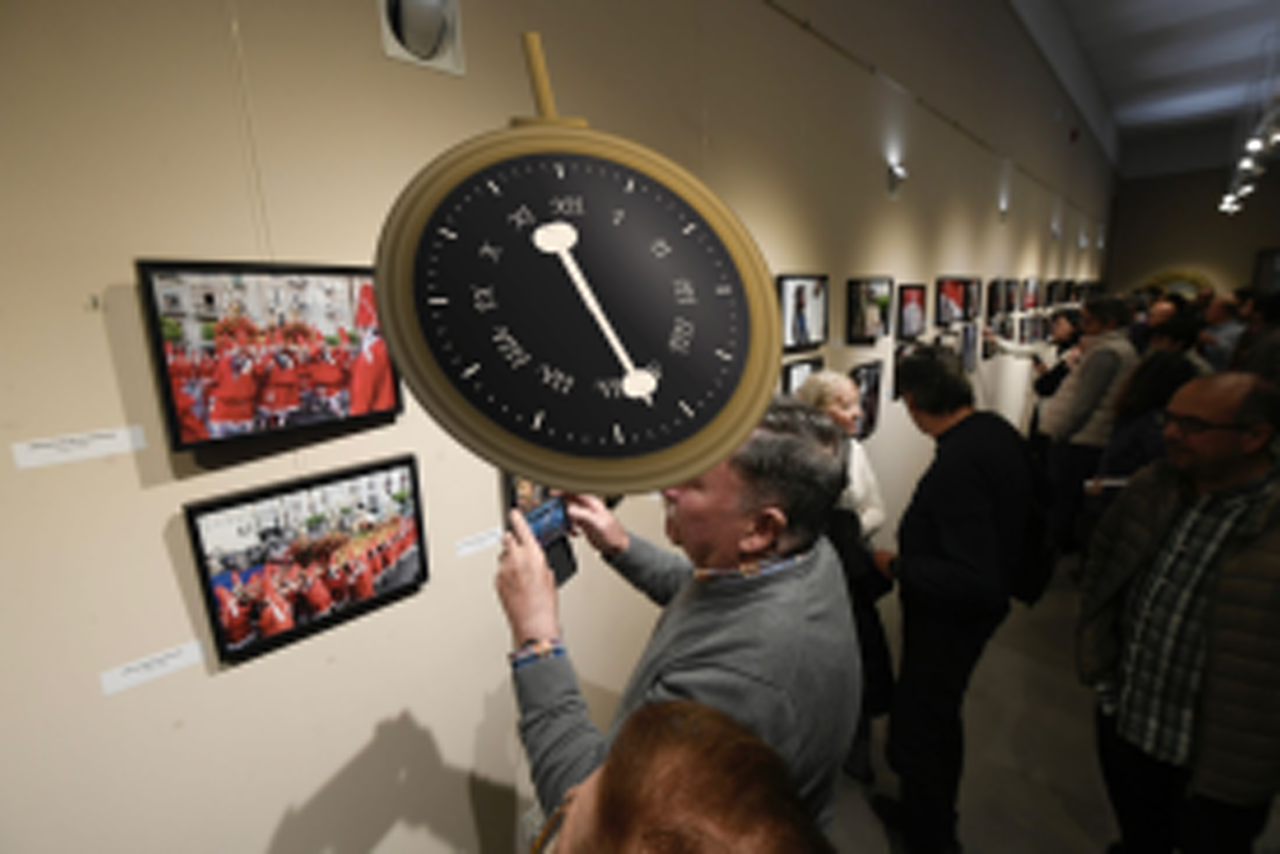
{"hour": 11, "minute": 27}
